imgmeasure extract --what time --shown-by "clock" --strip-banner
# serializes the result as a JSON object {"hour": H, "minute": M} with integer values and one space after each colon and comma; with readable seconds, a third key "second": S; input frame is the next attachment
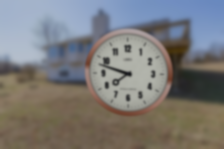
{"hour": 7, "minute": 48}
